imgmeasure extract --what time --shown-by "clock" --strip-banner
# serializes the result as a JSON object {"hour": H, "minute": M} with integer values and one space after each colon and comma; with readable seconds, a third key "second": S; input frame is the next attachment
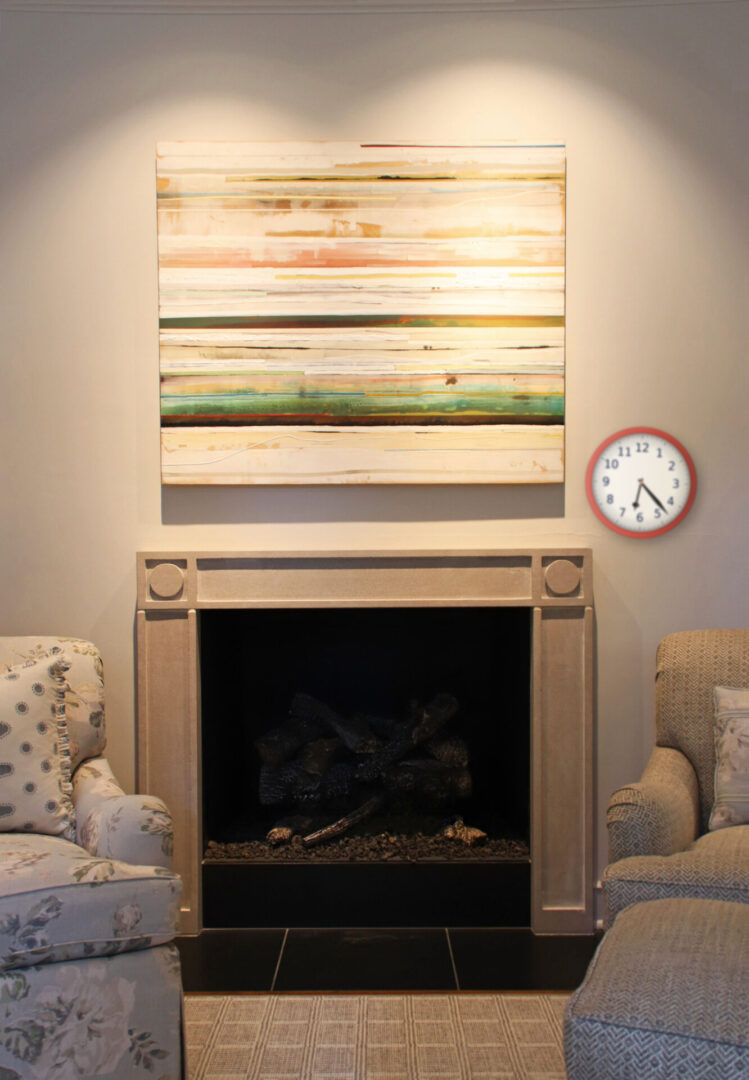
{"hour": 6, "minute": 23}
